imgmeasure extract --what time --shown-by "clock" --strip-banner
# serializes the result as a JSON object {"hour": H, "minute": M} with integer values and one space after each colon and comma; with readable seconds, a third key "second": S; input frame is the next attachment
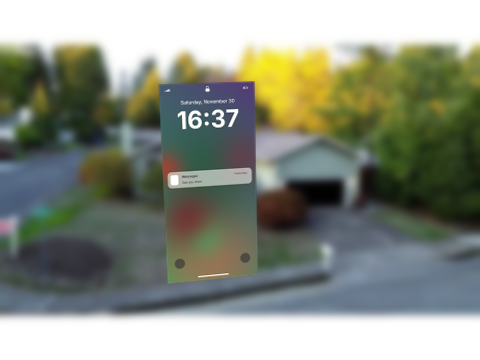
{"hour": 16, "minute": 37}
